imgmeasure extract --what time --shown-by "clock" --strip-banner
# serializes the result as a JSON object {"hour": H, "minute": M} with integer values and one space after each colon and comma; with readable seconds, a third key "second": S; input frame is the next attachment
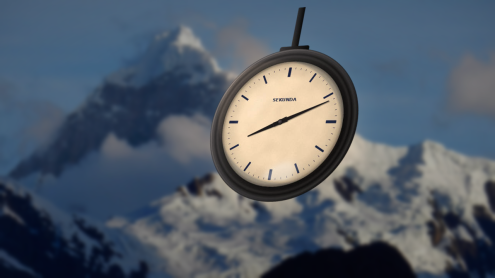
{"hour": 8, "minute": 11}
